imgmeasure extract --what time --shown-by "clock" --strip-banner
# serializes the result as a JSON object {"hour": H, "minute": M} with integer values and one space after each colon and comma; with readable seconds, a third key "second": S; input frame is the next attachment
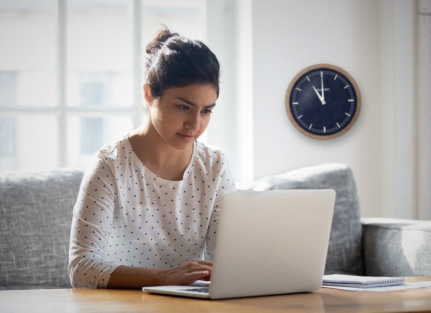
{"hour": 11, "minute": 0}
